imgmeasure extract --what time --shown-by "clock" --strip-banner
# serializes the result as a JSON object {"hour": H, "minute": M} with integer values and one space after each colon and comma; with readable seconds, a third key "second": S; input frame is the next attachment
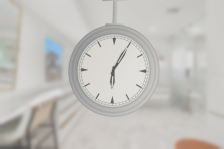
{"hour": 6, "minute": 5}
